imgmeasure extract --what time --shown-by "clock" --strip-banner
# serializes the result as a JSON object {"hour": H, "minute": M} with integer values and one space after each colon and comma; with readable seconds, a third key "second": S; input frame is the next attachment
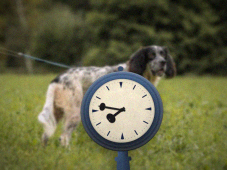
{"hour": 7, "minute": 47}
